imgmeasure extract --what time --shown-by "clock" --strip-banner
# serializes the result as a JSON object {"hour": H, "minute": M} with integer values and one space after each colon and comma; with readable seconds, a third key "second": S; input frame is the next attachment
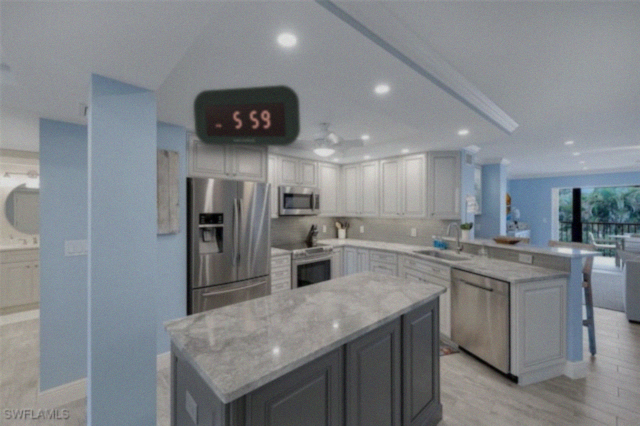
{"hour": 5, "minute": 59}
